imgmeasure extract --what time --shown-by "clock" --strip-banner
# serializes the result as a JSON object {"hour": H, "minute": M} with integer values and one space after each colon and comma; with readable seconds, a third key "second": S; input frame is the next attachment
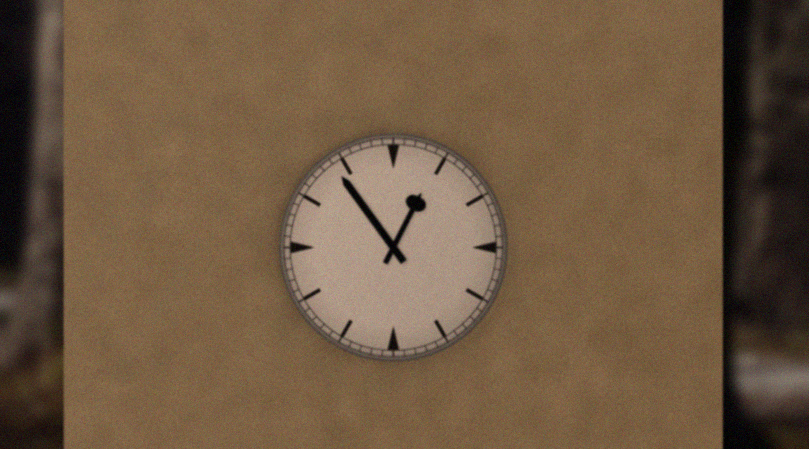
{"hour": 12, "minute": 54}
